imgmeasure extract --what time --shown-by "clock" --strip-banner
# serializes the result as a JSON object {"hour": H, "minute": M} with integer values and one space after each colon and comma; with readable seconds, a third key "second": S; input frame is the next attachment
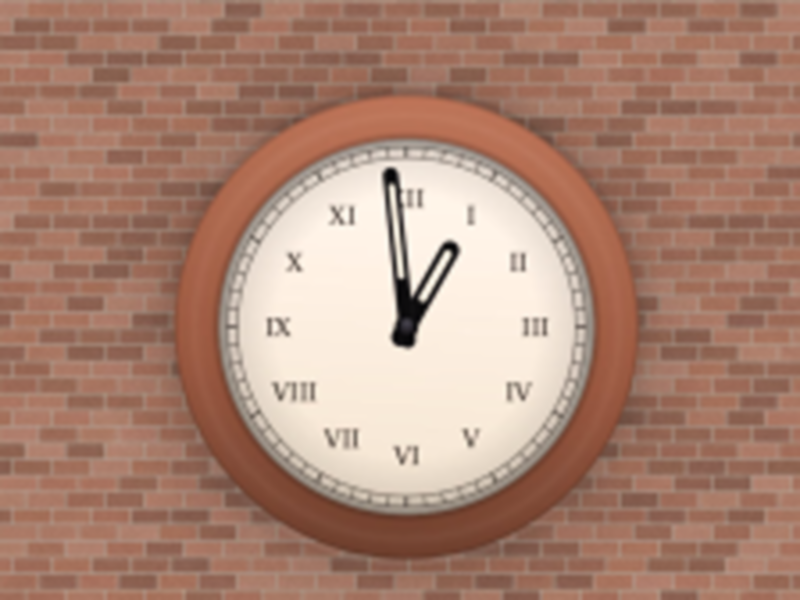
{"hour": 12, "minute": 59}
